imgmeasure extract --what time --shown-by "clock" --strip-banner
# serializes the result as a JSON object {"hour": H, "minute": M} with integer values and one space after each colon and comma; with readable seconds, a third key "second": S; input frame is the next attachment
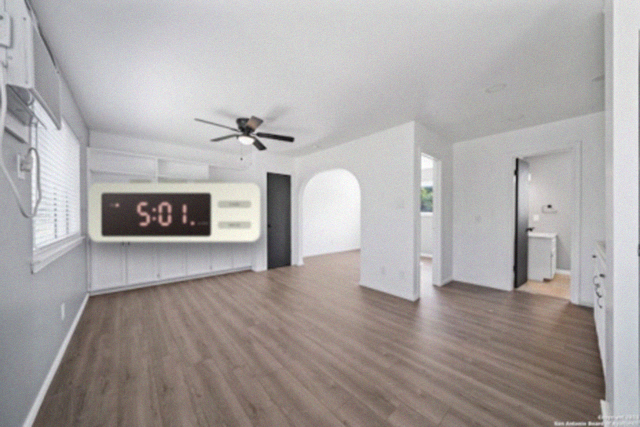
{"hour": 5, "minute": 1}
